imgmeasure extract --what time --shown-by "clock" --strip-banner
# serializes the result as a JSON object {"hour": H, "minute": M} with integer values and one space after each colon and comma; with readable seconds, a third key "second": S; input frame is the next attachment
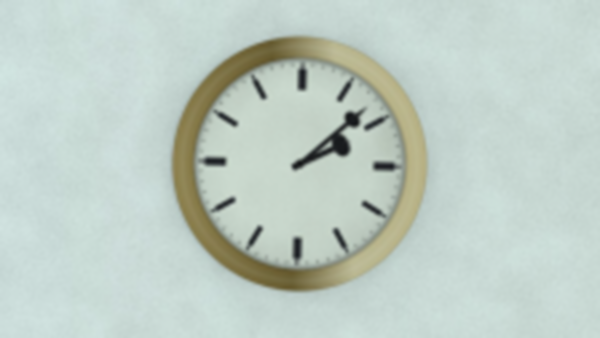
{"hour": 2, "minute": 8}
